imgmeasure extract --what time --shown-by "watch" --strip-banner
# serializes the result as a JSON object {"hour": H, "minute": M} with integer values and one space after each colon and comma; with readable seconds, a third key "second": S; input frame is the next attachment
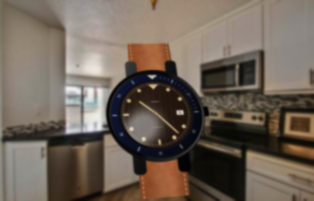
{"hour": 10, "minute": 23}
